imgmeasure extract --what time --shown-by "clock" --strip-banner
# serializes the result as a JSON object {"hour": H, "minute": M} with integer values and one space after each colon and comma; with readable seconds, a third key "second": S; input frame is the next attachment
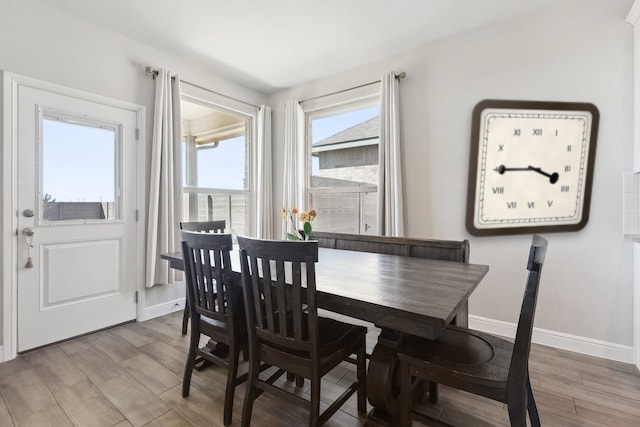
{"hour": 3, "minute": 45}
